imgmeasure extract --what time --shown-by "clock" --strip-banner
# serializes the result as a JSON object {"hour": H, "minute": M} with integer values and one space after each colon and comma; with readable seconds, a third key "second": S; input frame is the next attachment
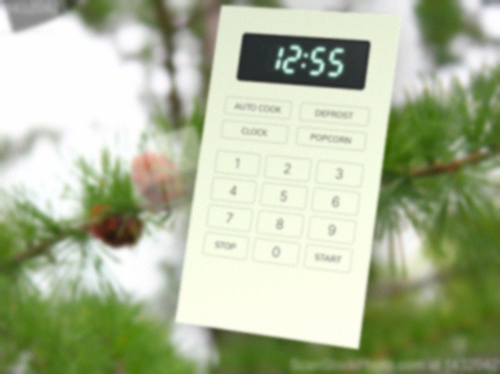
{"hour": 12, "minute": 55}
